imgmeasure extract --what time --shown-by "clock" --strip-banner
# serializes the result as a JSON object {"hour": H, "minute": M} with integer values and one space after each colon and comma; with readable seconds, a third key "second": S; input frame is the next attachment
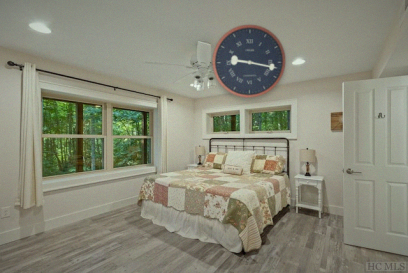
{"hour": 9, "minute": 17}
